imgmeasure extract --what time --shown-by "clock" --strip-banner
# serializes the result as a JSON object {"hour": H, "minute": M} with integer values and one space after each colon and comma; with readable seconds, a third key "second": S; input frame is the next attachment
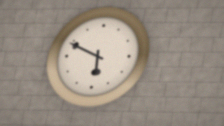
{"hour": 5, "minute": 49}
